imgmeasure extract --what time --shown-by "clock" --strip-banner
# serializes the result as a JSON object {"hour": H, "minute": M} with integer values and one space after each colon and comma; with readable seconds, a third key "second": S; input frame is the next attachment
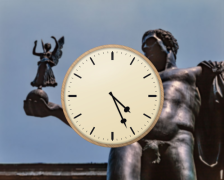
{"hour": 4, "minute": 26}
